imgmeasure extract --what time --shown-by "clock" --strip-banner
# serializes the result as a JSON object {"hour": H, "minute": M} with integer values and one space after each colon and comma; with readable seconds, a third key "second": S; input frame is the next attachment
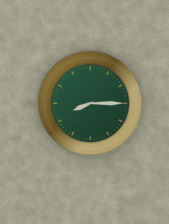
{"hour": 8, "minute": 15}
